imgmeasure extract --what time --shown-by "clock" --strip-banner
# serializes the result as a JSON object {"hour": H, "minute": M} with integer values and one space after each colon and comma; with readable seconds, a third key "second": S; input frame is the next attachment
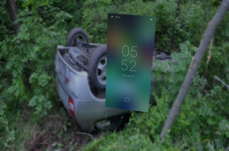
{"hour": 5, "minute": 52}
